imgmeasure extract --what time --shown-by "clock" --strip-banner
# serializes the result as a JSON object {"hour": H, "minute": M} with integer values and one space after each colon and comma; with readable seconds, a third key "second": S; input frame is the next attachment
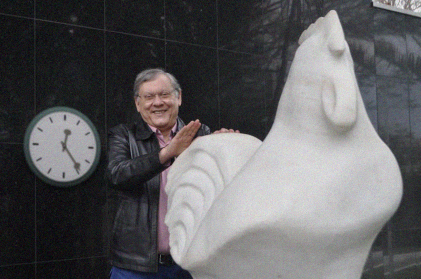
{"hour": 12, "minute": 24}
